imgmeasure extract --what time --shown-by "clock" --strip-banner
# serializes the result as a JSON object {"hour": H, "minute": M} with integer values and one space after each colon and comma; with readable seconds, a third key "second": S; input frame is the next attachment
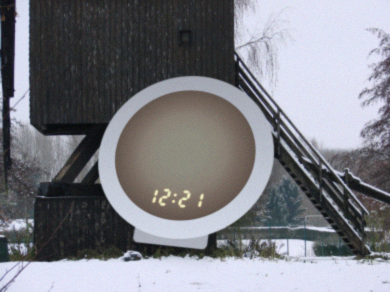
{"hour": 12, "minute": 21}
